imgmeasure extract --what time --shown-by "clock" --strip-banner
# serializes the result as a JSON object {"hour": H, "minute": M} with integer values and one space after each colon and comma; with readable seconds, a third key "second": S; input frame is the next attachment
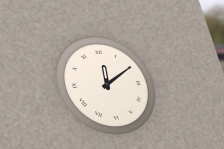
{"hour": 12, "minute": 10}
